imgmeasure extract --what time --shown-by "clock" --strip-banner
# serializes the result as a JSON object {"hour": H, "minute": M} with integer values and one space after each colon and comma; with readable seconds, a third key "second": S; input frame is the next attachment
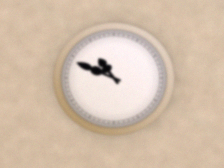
{"hour": 10, "minute": 49}
